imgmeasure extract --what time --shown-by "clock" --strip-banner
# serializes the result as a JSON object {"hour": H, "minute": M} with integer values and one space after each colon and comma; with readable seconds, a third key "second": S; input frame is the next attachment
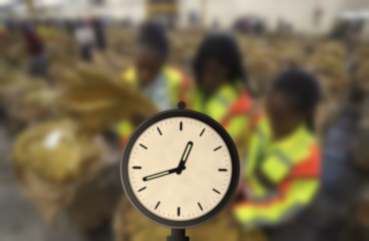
{"hour": 12, "minute": 42}
